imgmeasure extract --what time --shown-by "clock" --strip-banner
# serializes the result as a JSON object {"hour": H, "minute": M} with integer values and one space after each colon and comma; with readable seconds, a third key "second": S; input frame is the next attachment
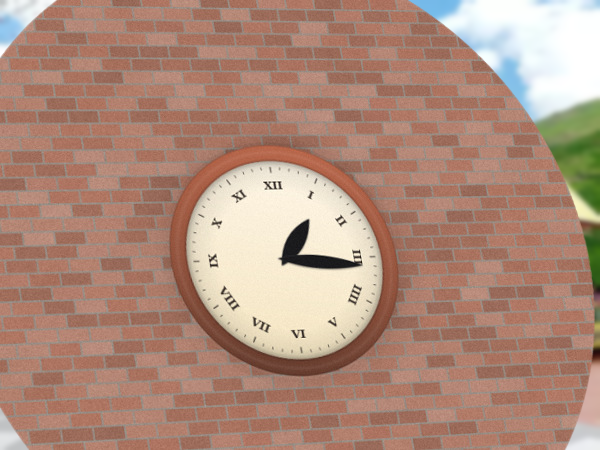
{"hour": 1, "minute": 16}
